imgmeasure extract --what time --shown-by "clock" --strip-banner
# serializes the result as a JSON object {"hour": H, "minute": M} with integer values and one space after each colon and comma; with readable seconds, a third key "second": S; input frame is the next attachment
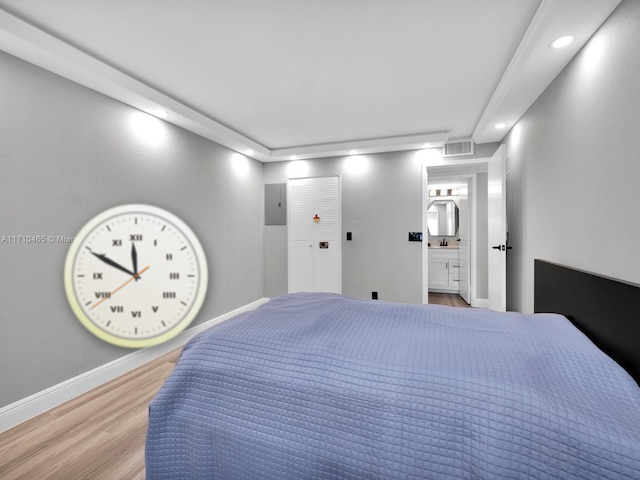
{"hour": 11, "minute": 49, "second": 39}
